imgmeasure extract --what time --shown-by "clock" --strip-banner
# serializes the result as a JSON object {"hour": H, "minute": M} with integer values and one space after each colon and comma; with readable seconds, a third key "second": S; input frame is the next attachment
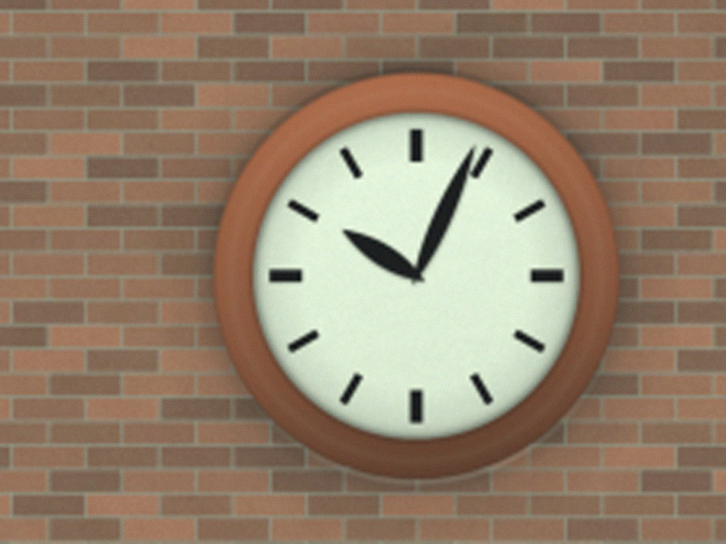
{"hour": 10, "minute": 4}
